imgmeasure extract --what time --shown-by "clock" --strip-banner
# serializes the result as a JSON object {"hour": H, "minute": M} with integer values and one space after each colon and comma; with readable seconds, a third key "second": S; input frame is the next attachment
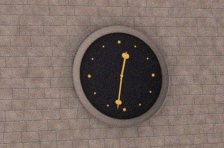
{"hour": 12, "minute": 32}
